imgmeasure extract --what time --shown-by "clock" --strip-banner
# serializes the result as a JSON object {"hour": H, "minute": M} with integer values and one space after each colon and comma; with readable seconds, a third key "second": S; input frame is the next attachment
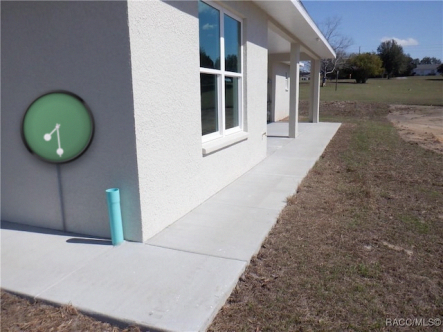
{"hour": 7, "minute": 29}
